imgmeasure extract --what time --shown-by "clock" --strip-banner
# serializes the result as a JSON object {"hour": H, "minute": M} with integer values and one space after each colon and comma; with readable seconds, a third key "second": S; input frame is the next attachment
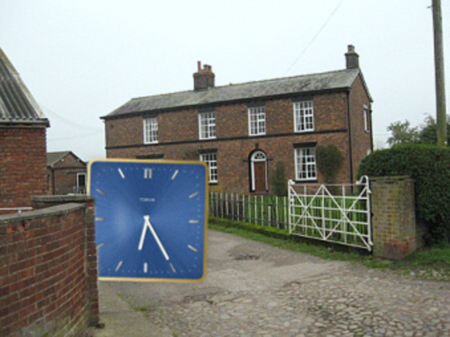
{"hour": 6, "minute": 25}
